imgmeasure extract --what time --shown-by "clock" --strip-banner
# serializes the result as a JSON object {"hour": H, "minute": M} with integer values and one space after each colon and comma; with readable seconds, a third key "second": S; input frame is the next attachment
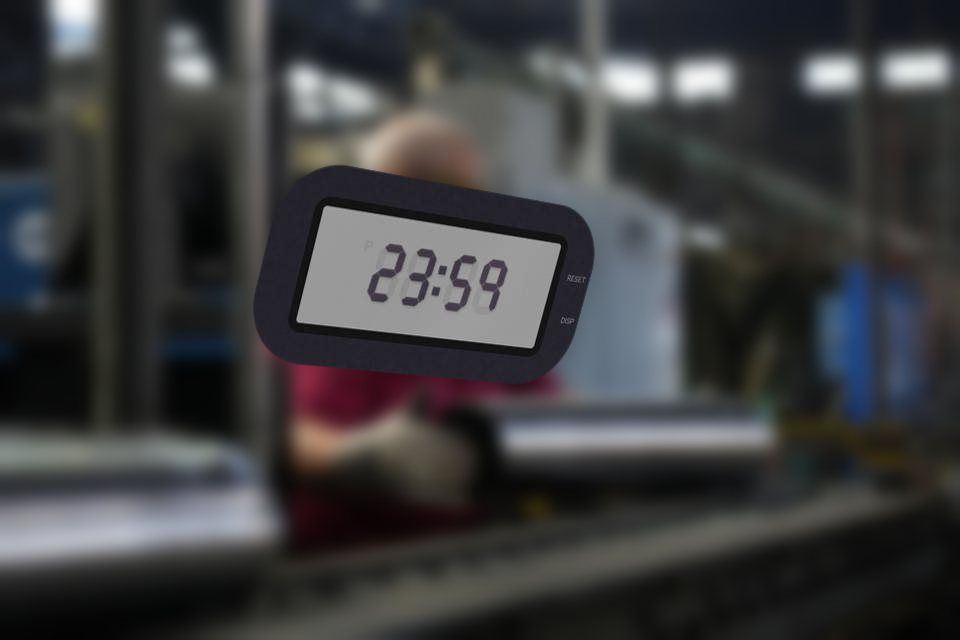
{"hour": 23, "minute": 59}
